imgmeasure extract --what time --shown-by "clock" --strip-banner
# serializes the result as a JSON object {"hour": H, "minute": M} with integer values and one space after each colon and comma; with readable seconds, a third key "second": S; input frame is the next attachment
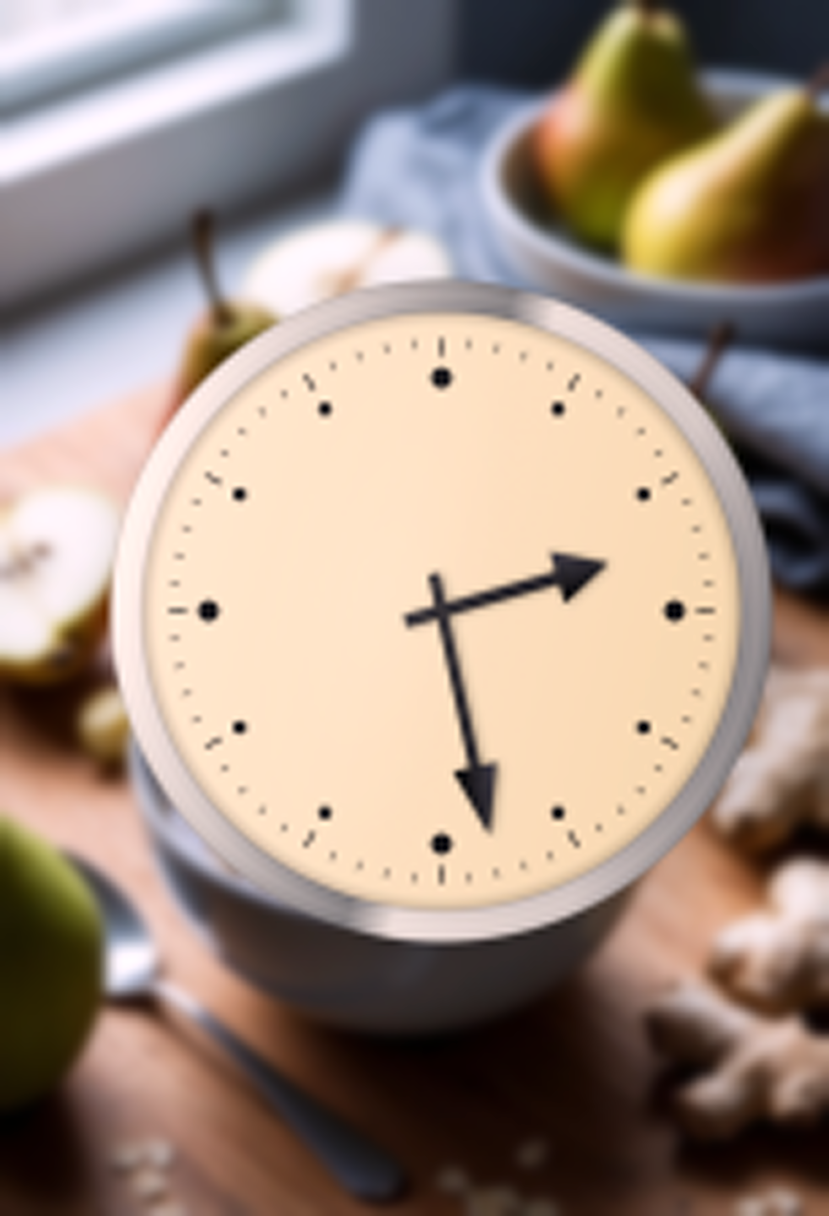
{"hour": 2, "minute": 28}
